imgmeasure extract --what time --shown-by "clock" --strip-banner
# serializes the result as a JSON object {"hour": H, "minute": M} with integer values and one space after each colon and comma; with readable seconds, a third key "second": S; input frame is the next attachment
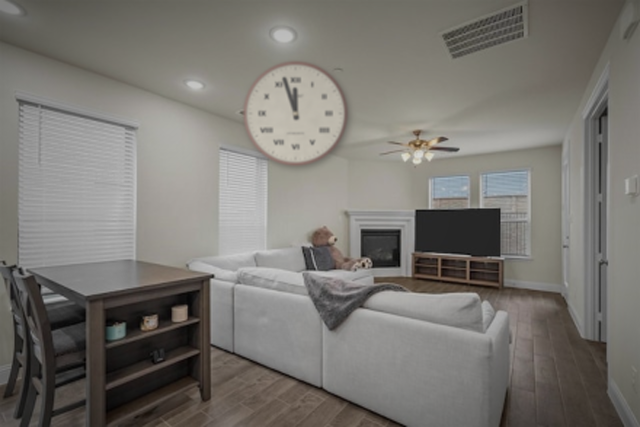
{"hour": 11, "minute": 57}
